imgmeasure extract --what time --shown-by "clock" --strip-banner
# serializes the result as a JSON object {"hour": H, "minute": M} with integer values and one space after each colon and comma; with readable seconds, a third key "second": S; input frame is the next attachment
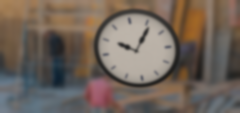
{"hour": 10, "minute": 6}
